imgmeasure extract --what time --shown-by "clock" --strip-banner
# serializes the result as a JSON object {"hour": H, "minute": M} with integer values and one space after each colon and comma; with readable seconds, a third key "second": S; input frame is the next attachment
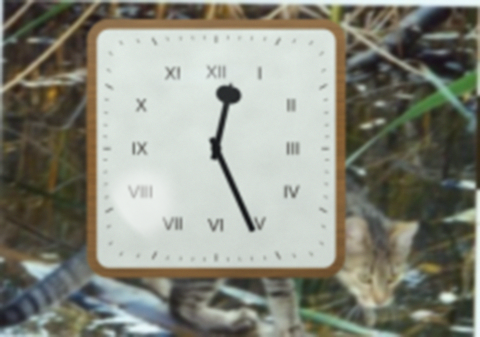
{"hour": 12, "minute": 26}
